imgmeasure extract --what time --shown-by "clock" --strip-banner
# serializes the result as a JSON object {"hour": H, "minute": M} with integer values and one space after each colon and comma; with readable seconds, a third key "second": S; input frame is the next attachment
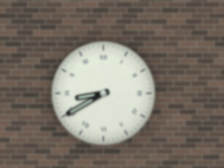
{"hour": 8, "minute": 40}
